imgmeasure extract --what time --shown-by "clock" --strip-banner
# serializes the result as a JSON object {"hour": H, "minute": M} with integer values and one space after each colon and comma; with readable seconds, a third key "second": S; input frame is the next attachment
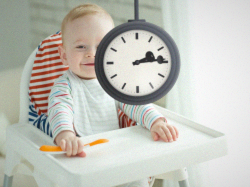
{"hour": 2, "minute": 14}
